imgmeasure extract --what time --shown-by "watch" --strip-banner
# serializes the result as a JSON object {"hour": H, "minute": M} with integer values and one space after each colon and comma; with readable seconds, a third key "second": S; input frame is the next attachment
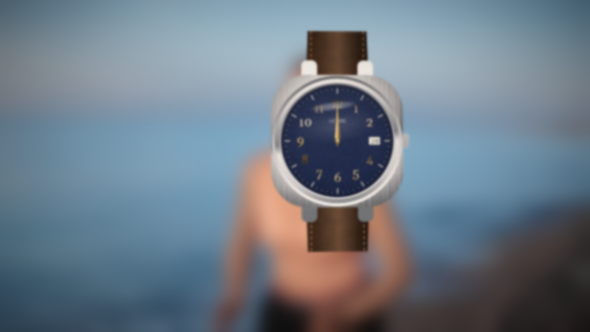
{"hour": 12, "minute": 0}
